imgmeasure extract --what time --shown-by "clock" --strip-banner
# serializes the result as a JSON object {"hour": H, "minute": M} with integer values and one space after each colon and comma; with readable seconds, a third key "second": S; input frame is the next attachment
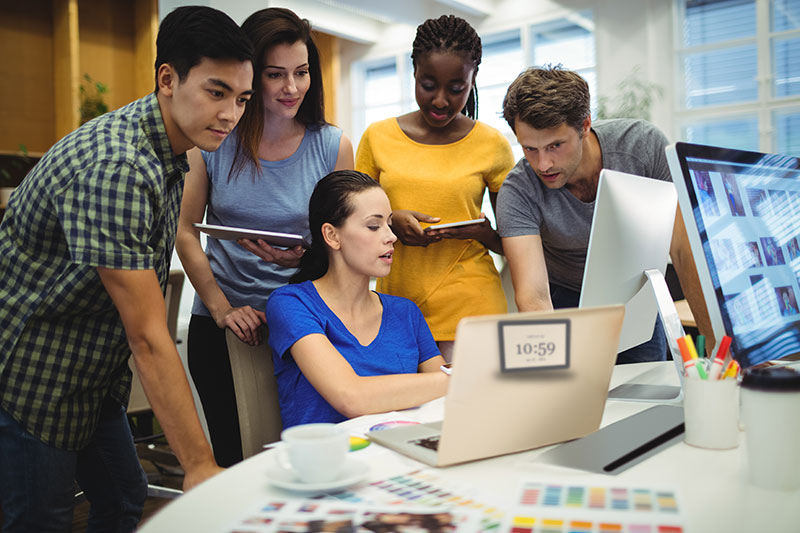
{"hour": 10, "minute": 59}
